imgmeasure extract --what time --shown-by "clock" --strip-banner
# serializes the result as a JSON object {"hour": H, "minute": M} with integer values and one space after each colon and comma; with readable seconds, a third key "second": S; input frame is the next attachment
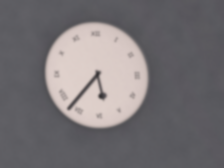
{"hour": 5, "minute": 37}
